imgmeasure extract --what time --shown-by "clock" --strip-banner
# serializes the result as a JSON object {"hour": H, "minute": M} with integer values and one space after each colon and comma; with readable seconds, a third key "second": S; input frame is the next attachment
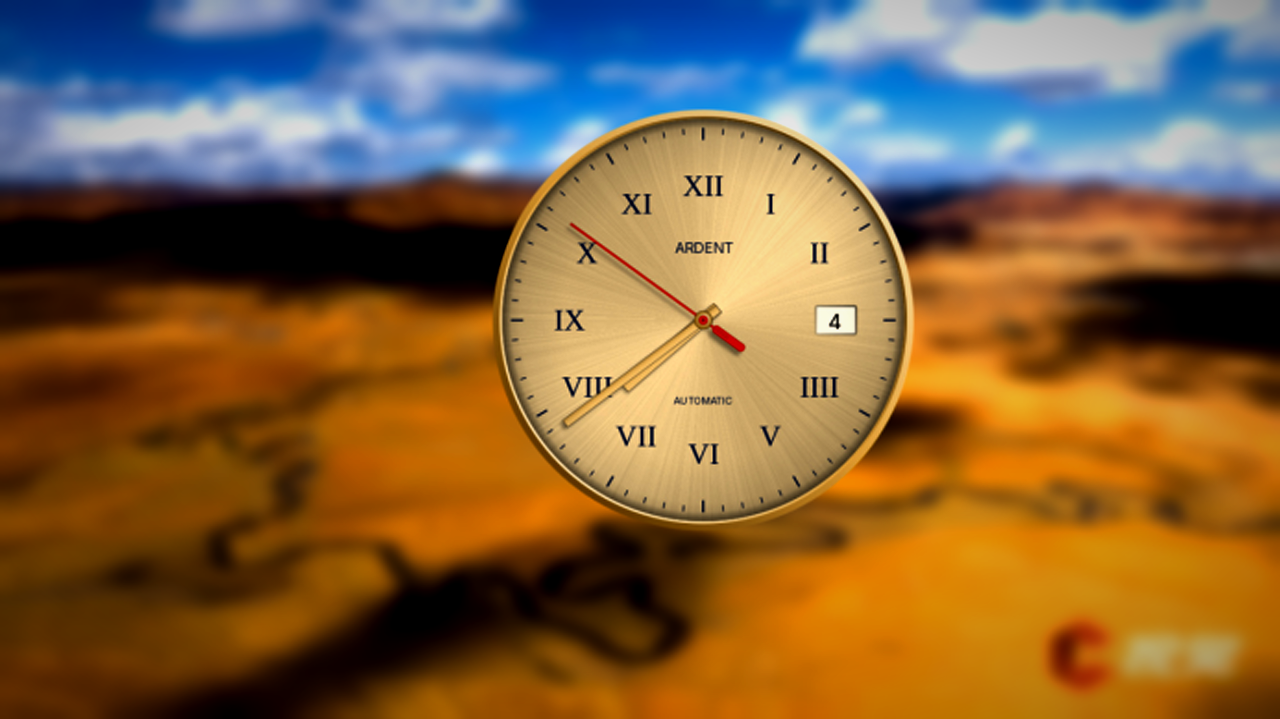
{"hour": 7, "minute": 38, "second": 51}
